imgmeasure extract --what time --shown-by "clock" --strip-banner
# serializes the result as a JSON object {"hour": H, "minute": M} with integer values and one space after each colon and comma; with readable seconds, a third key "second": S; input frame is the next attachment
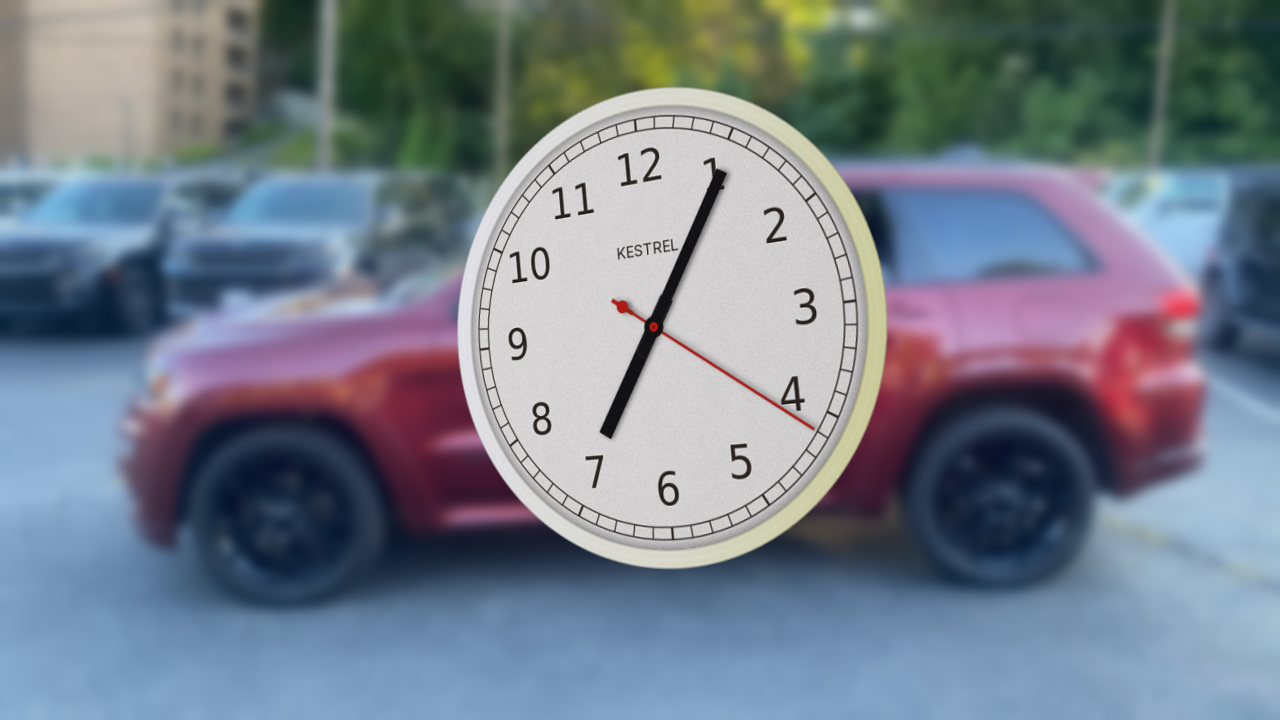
{"hour": 7, "minute": 5, "second": 21}
